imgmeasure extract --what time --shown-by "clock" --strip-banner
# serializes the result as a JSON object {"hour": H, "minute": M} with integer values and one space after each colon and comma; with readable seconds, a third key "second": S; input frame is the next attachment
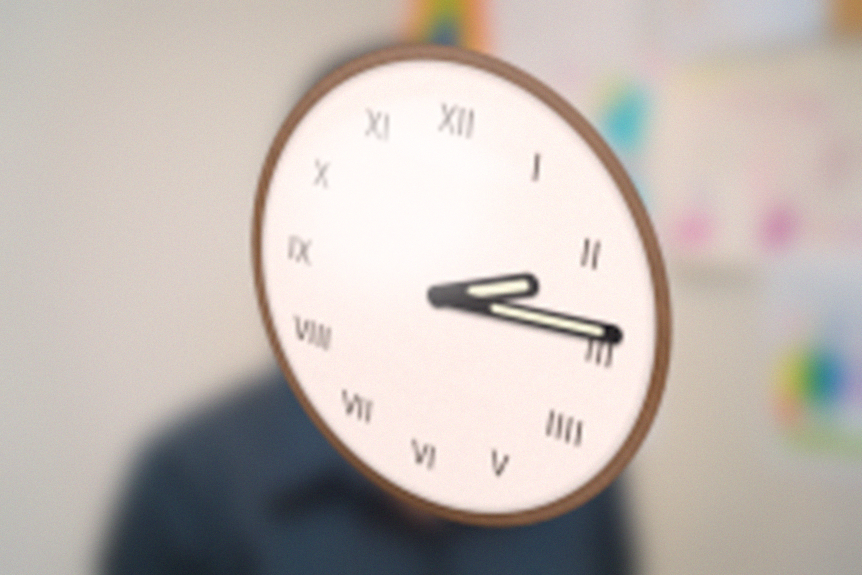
{"hour": 2, "minute": 14}
